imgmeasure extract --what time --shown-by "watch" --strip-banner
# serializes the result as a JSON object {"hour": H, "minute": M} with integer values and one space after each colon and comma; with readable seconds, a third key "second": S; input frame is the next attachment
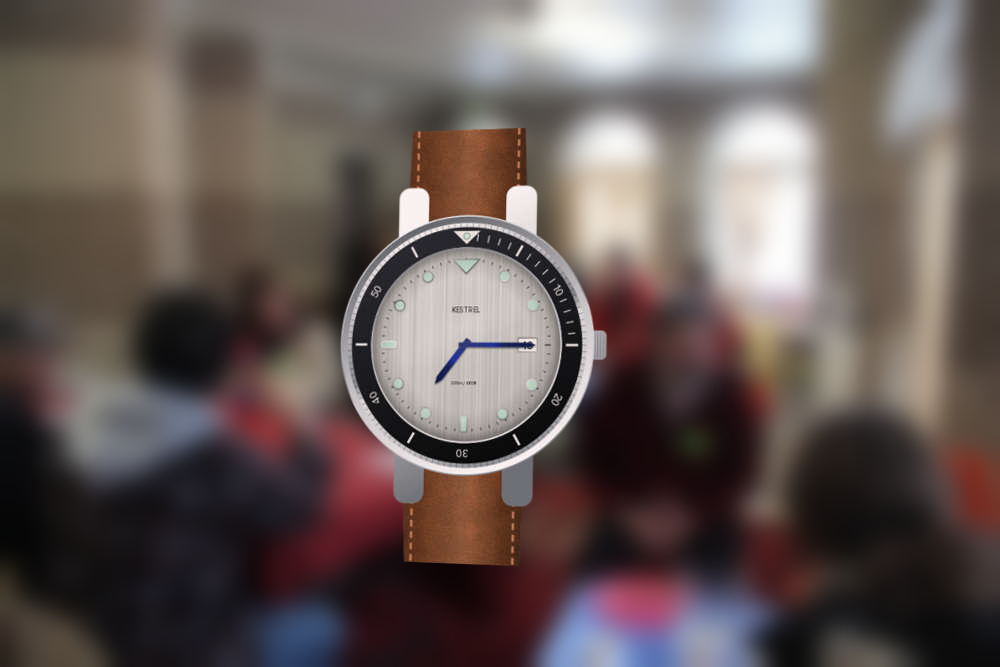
{"hour": 7, "minute": 15}
